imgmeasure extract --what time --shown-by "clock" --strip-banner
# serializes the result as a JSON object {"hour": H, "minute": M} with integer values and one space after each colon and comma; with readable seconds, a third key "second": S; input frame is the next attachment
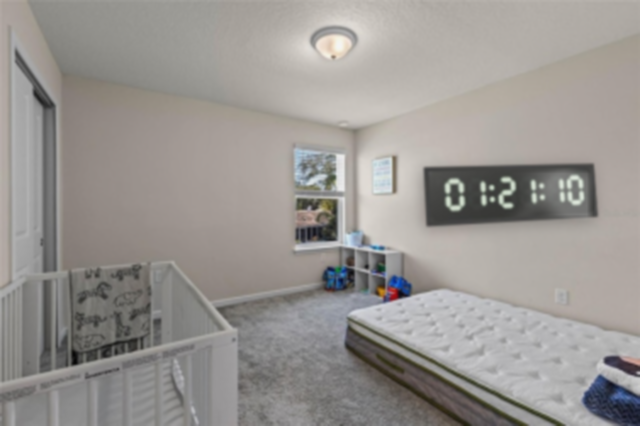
{"hour": 1, "minute": 21, "second": 10}
